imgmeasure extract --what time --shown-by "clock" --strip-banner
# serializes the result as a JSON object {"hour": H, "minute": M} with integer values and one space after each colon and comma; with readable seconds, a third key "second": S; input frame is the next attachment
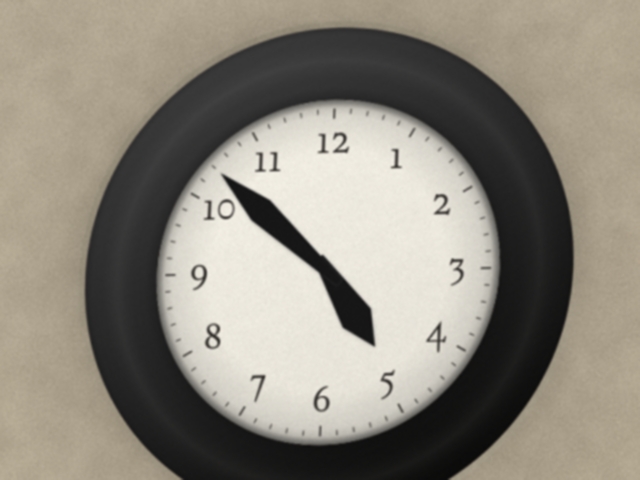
{"hour": 4, "minute": 52}
